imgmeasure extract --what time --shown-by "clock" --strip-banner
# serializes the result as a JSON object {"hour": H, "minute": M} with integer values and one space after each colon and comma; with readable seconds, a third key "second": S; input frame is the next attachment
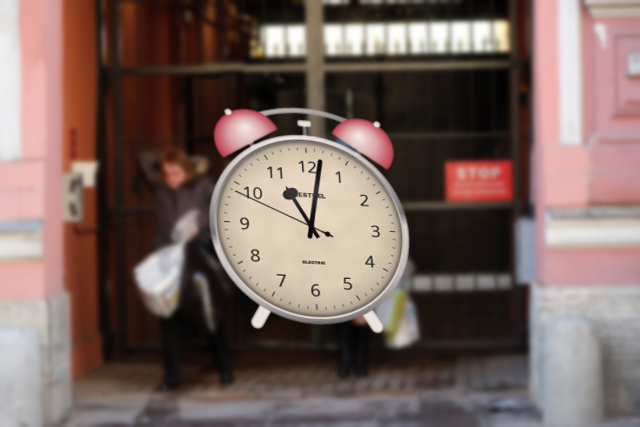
{"hour": 11, "minute": 1, "second": 49}
